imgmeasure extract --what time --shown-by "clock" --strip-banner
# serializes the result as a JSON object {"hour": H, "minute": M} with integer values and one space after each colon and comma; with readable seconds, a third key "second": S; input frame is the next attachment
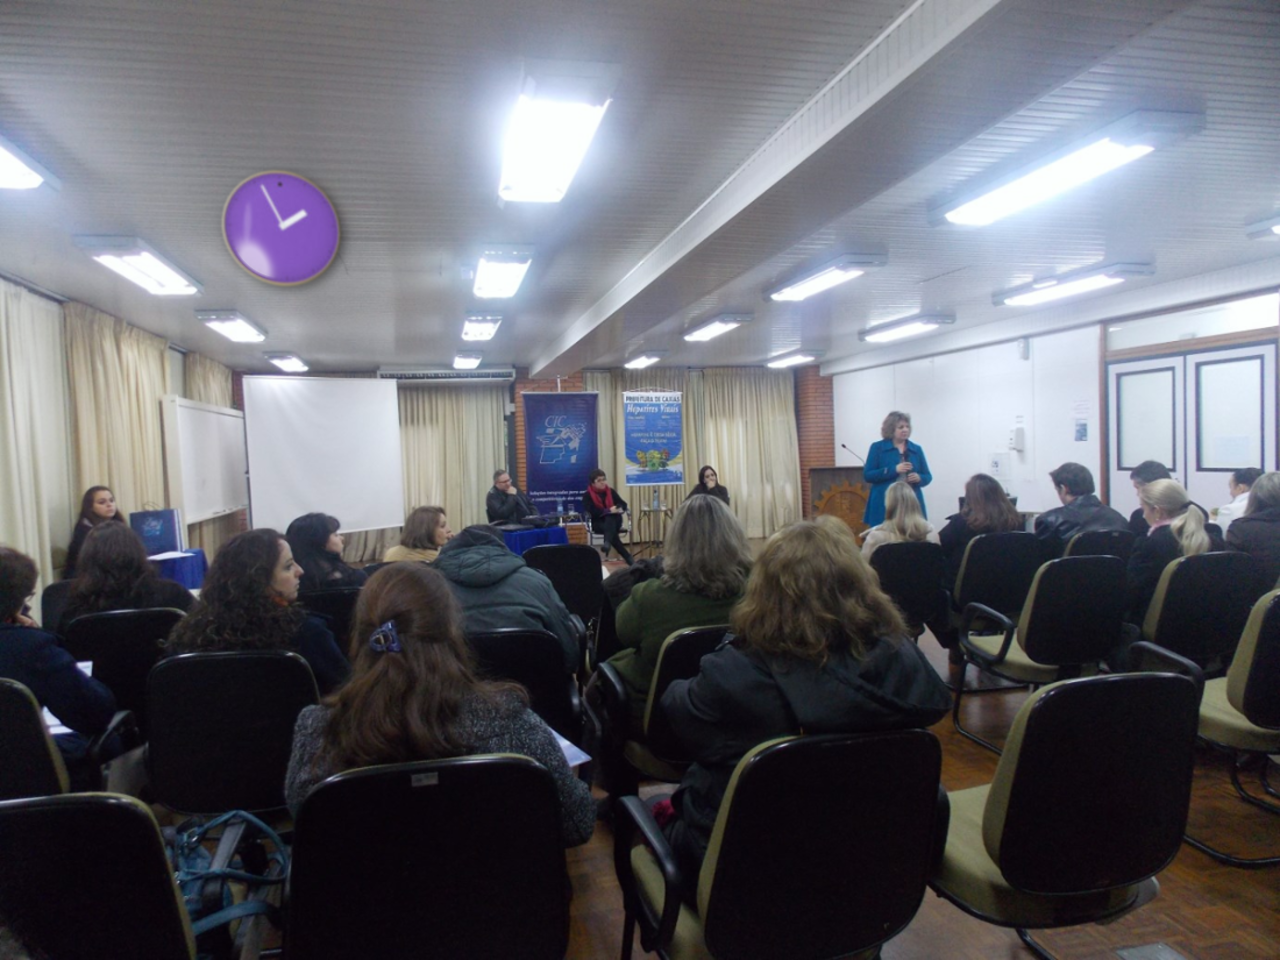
{"hour": 1, "minute": 56}
